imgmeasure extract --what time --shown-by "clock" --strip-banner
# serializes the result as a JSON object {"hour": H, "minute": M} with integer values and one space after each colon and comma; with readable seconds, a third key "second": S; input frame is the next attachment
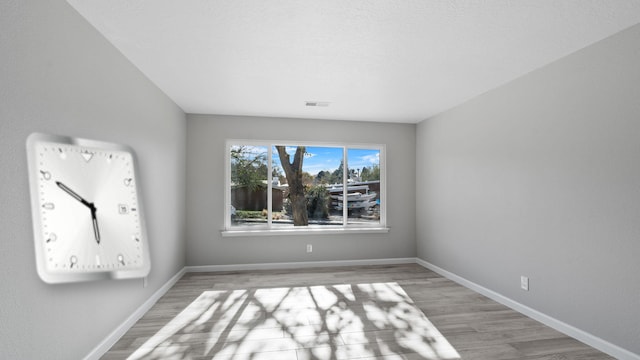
{"hour": 5, "minute": 50}
